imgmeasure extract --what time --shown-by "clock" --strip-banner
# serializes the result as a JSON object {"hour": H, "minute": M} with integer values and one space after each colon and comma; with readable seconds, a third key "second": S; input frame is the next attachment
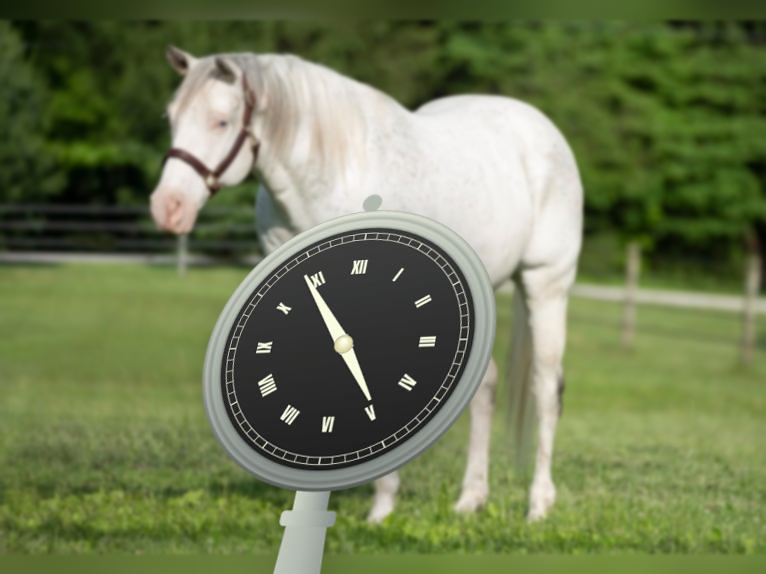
{"hour": 4, "minute": 54}
